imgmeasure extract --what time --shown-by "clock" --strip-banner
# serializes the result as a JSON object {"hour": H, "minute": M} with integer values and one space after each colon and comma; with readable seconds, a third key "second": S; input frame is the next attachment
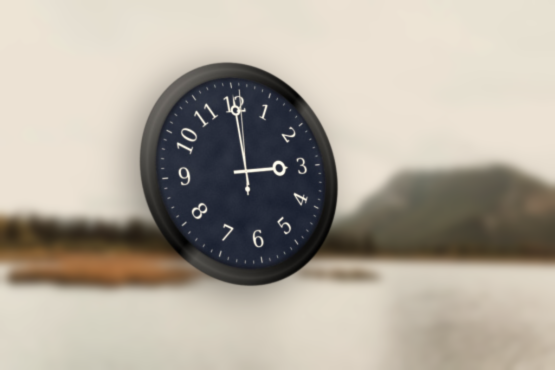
{"hour": 3, "minute": 0, "second": 1}
